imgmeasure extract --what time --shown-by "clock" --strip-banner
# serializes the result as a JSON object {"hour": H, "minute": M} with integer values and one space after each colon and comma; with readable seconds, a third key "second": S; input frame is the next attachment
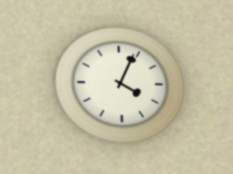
{"hour": 4, "minute": 4}
